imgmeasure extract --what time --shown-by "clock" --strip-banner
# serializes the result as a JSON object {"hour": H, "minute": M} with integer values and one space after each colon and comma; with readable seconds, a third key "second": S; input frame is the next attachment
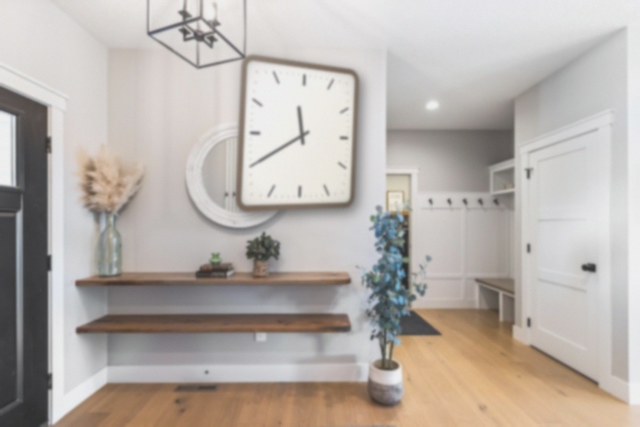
{"hour": 11, "minute": 40}
